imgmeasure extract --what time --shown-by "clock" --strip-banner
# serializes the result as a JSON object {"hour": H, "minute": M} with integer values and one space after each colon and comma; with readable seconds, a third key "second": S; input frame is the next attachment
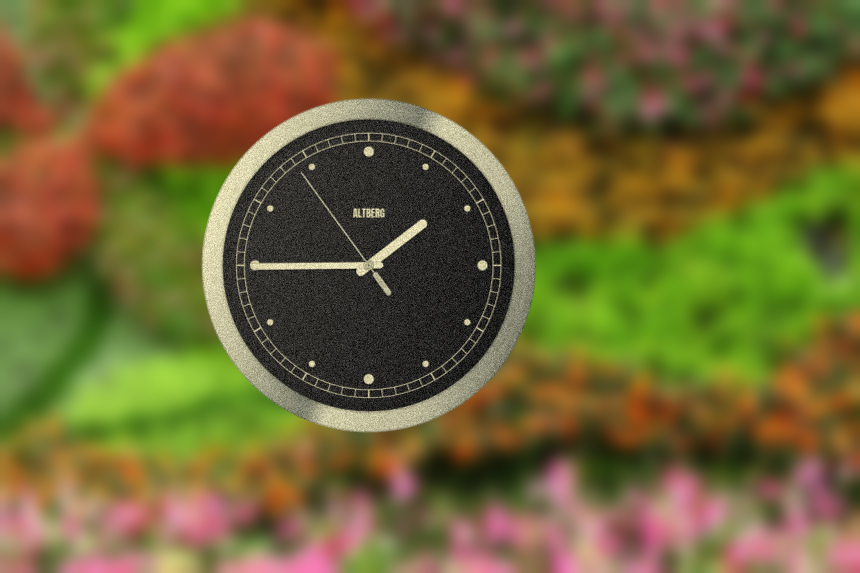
{"hour": 1, "minute": 44, "second": 54}
